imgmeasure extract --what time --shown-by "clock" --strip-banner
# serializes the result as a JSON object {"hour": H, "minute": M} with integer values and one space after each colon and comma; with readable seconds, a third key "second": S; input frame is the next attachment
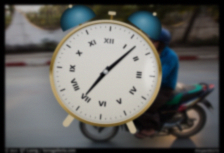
{"hour": 7, "minute": 7}
